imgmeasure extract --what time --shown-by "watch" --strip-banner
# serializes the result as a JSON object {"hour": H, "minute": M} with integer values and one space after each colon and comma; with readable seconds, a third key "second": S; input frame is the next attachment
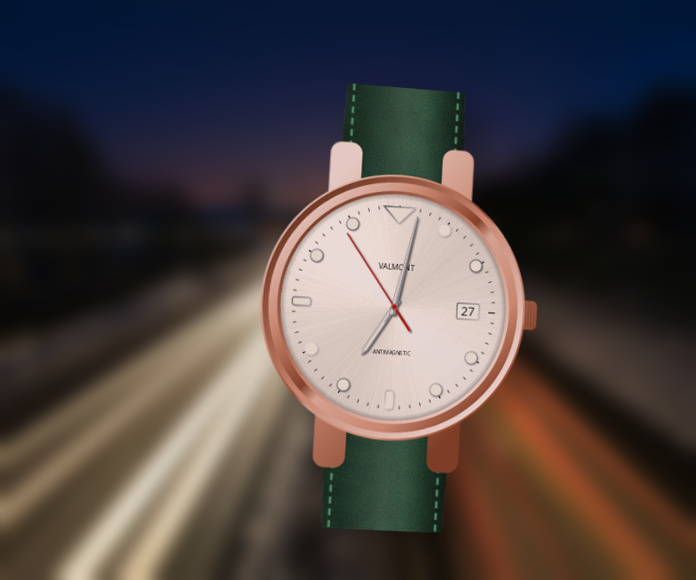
{"hour": 7, "minute": 1, "second": 54}
